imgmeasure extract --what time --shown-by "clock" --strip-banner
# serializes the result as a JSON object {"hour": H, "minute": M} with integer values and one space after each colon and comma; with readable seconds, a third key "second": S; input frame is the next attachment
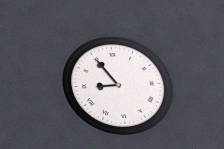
{"hour": 8, "minute": 55}
